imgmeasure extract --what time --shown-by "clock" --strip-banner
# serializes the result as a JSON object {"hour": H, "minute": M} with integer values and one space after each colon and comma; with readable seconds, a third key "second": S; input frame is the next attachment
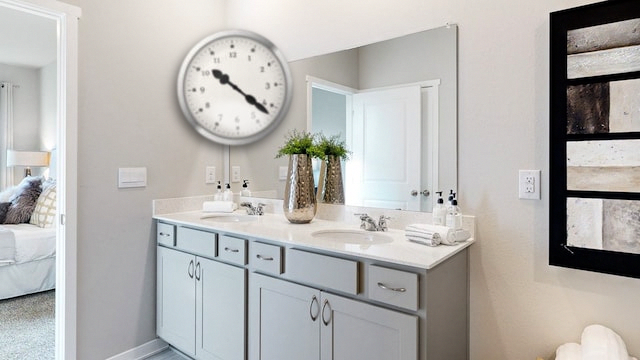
{"hour": 10, "minute": 22}
